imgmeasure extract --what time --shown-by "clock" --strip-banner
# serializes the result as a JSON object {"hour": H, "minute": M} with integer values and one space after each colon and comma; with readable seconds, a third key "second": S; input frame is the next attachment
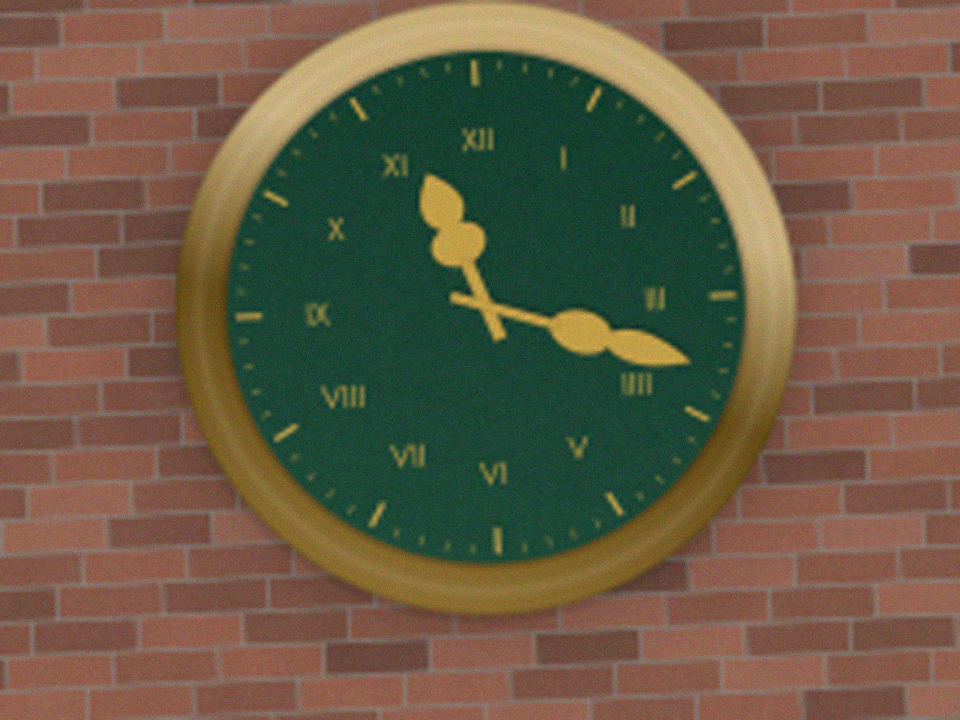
{"hour": 11, "minute": 18}
